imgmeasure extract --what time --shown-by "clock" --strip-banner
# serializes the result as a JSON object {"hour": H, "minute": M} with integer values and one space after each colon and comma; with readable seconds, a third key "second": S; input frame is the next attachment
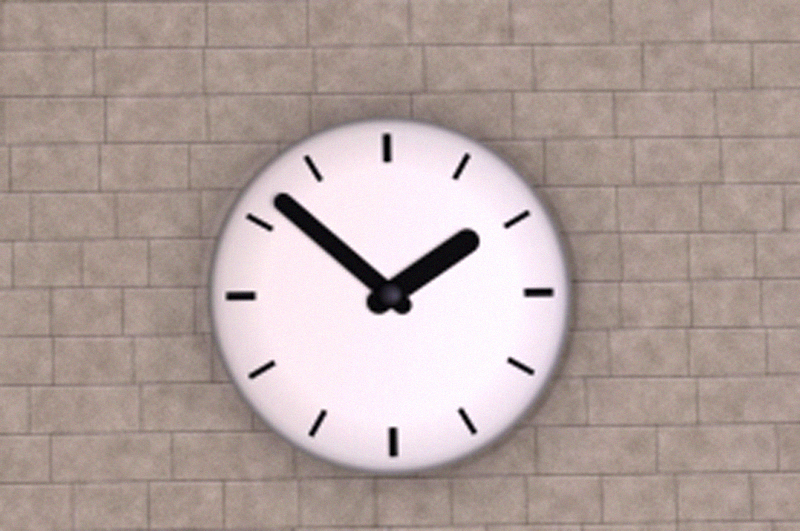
{"hour": 1, "minute": 52}
